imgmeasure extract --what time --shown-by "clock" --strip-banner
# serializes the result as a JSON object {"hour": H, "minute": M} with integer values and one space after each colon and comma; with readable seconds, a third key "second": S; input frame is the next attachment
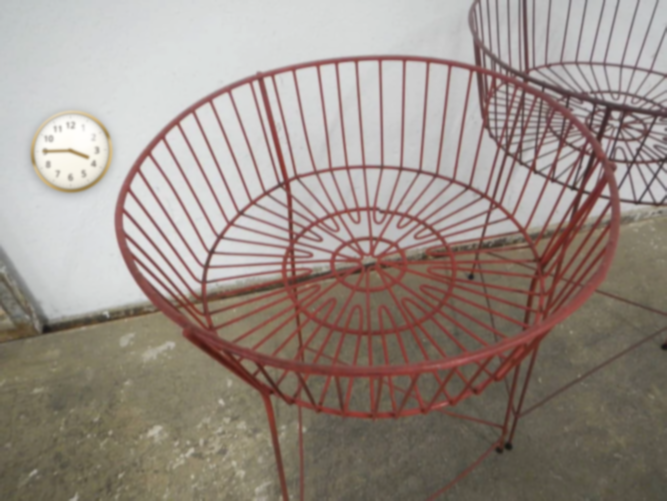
{"hour": 3, "minute": 45}
